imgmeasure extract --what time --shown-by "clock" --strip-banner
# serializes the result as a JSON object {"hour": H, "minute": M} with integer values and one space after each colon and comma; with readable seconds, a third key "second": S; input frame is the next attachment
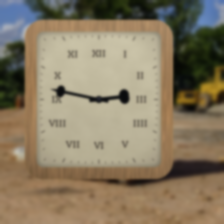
{"hour": 2, "minute": 47}
